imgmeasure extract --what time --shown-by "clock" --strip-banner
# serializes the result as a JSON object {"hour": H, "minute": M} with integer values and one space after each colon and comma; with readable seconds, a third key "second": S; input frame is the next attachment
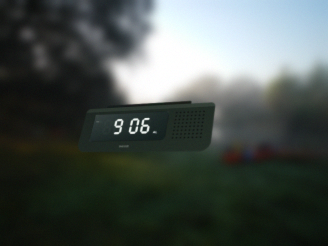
{"hour": 9, "minute": 6}
